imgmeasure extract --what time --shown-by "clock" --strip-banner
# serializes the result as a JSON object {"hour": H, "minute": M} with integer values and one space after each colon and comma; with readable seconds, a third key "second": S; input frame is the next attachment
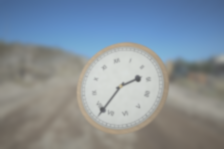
{"hour": 2, "minute": 38}
